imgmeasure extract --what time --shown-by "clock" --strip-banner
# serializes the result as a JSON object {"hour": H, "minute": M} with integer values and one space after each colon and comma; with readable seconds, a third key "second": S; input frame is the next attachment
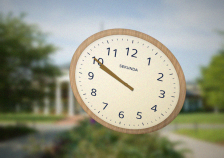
{"hour": 9, "minute": 50}
